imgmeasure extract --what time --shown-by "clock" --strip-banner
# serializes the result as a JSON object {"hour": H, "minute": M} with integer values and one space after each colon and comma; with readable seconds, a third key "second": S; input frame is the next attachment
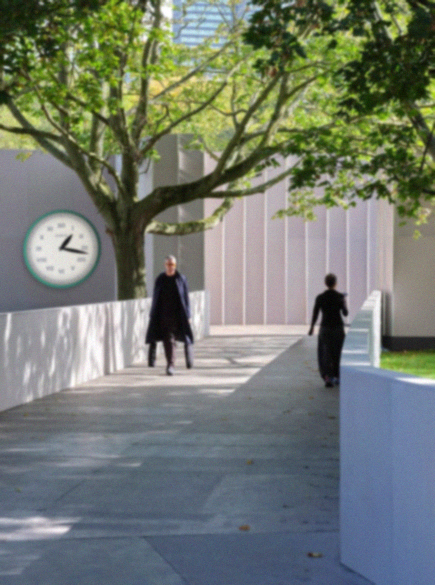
{"hour": 1, "minute": 17}
